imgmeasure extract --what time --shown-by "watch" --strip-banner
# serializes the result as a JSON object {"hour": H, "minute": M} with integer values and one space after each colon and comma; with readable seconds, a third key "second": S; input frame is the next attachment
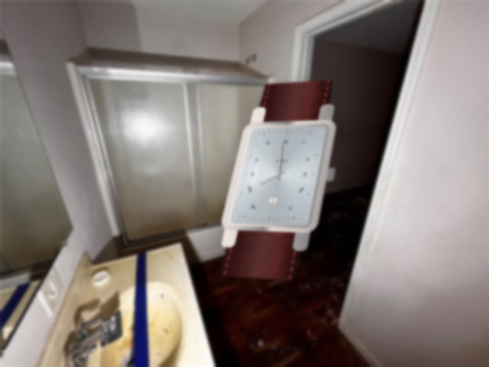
{"hour": 7, "minute": 59}
